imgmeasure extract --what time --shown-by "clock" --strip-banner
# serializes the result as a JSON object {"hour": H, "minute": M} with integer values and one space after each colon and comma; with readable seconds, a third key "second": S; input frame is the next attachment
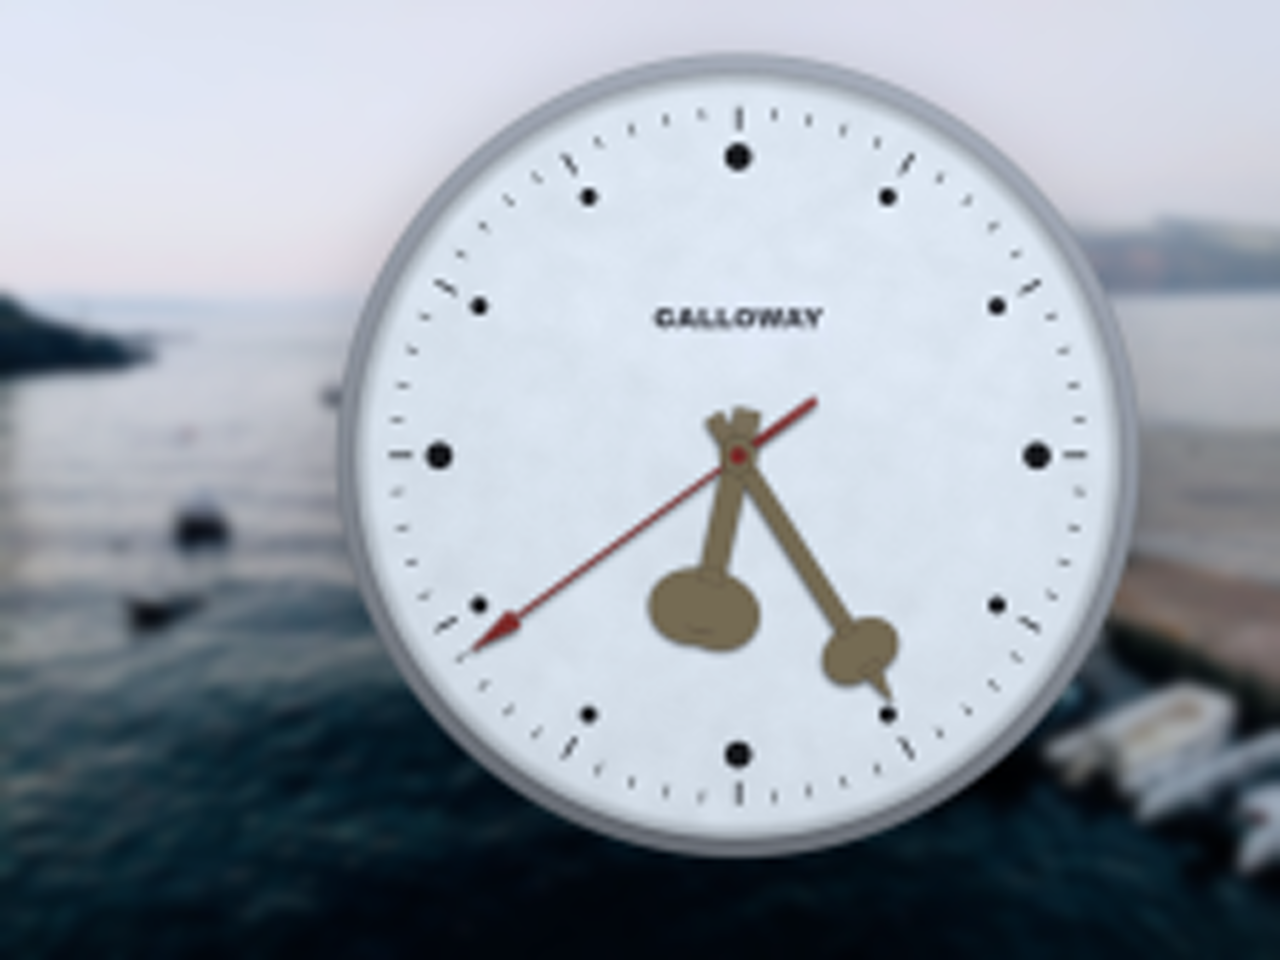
{"hour": 6, "minute": 24, "second": 39}
